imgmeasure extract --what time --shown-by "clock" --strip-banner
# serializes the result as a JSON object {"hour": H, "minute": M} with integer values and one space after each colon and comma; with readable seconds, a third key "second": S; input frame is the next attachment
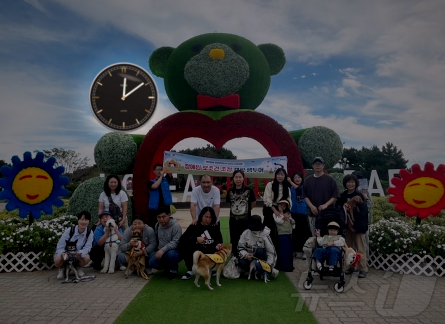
{"hour": 12, "minute": 9}
